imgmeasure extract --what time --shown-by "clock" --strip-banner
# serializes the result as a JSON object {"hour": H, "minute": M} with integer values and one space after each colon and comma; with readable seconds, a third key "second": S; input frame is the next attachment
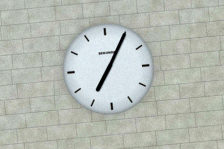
{"hour": 7, "minute": 5}
